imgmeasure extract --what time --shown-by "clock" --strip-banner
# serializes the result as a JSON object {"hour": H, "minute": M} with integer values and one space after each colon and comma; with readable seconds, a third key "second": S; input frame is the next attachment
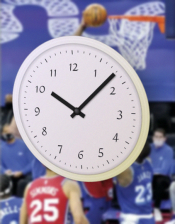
{"hour": 10, "minute": 8}
